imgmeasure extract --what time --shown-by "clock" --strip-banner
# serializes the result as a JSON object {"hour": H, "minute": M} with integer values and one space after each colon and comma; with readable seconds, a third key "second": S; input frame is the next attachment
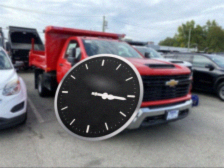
{"hour": 3, "minute": 16}
